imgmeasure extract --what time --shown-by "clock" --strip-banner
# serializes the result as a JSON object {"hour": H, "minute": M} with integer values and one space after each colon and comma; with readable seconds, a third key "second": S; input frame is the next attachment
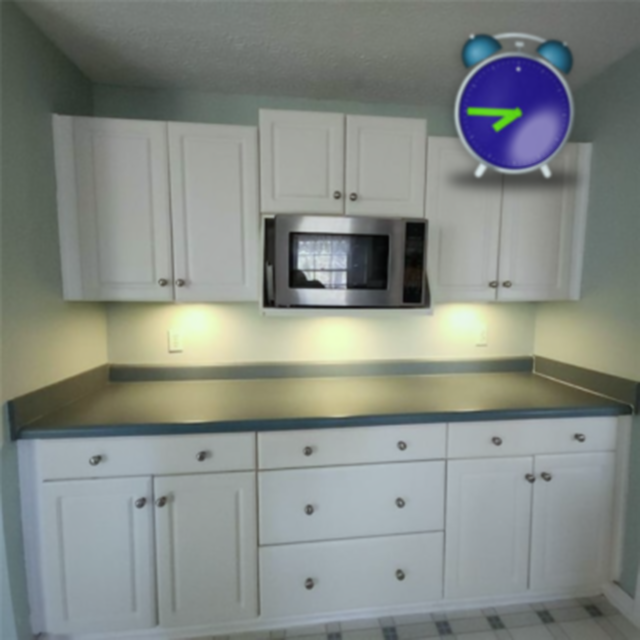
{"hour": 7, "minute": 45}
